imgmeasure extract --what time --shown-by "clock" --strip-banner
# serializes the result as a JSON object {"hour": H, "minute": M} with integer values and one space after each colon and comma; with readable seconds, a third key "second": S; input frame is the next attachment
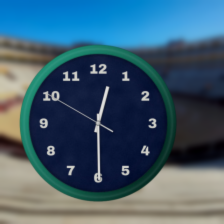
{"hour": 12, "minute": 29, "second": 50}
